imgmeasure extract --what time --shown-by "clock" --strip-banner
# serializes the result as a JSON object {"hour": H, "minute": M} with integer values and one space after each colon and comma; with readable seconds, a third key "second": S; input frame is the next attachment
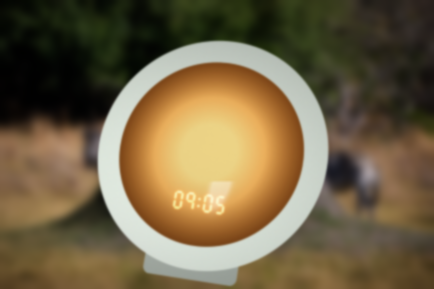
{"hour": 9, "minute": 5}
